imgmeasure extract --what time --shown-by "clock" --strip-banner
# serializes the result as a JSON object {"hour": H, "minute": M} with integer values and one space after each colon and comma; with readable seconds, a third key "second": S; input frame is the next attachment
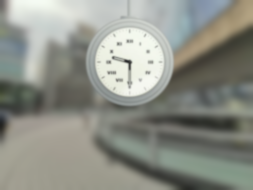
{"hour": 9, "minute": 30}
